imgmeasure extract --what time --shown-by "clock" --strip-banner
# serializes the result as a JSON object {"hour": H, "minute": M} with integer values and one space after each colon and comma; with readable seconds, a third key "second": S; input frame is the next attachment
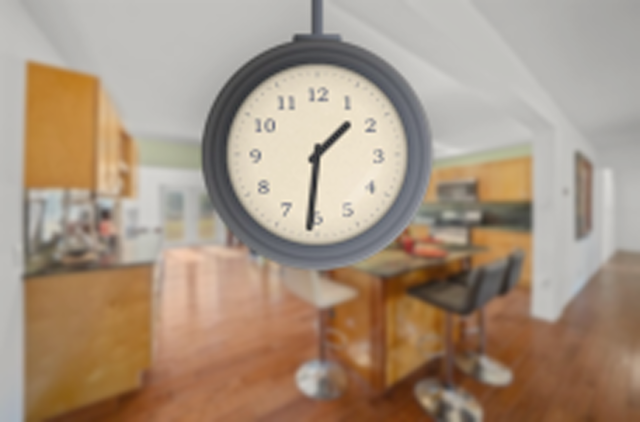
{"hour": 1, "minute": 31}
